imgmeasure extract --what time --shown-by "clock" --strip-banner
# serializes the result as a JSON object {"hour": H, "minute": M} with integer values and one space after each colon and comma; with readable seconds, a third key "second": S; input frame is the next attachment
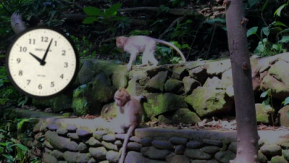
{"hour": 10, "minute": 3}
